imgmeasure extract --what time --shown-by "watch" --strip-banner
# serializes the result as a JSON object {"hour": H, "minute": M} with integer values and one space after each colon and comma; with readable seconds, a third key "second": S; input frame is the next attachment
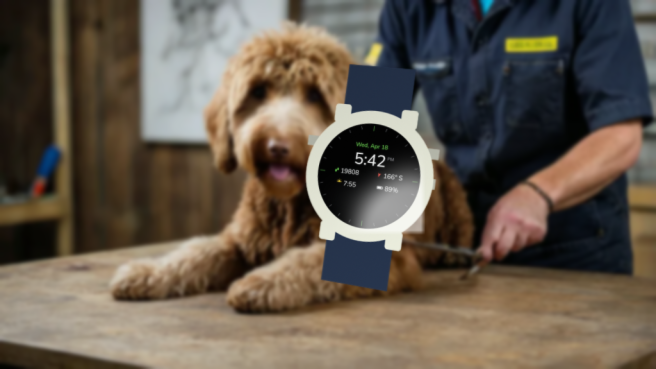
{"hour": 5, "minute": 42}
